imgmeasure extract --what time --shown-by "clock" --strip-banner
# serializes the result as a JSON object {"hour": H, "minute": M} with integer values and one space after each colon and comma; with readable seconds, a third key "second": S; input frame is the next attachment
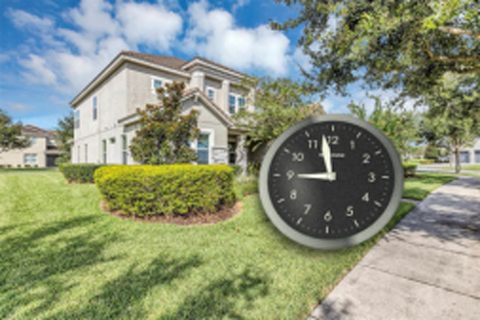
{"hour": 8, "minute": 58}
